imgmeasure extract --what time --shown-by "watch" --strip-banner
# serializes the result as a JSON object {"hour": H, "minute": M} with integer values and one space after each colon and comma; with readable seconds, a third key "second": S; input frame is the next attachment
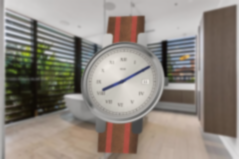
{"hour": 8, "minute": 10}
